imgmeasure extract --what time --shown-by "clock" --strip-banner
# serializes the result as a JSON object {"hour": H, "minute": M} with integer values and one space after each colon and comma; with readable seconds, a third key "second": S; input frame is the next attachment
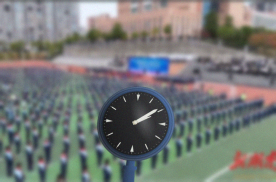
{"hour": 2, "minute": 9}
